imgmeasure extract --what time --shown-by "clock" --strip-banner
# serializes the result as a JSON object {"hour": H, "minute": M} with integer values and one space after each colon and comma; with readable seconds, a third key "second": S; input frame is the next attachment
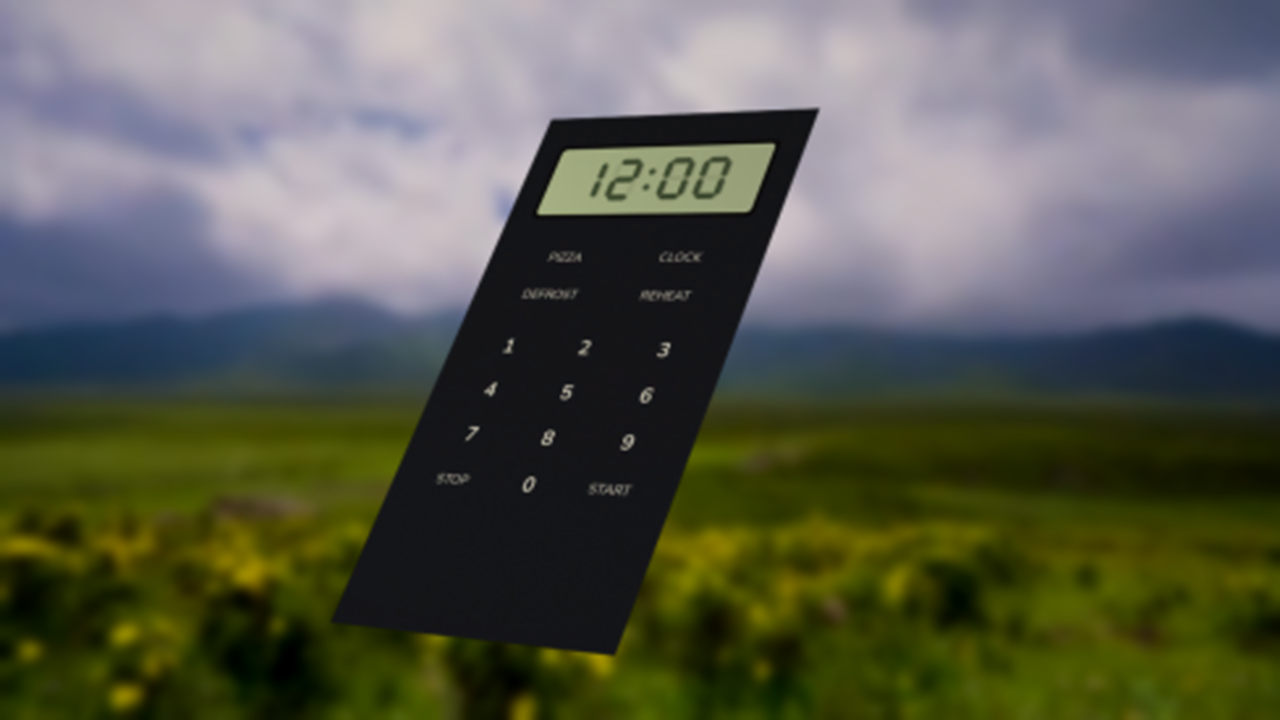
{"hour": 12, "minute": 0}
